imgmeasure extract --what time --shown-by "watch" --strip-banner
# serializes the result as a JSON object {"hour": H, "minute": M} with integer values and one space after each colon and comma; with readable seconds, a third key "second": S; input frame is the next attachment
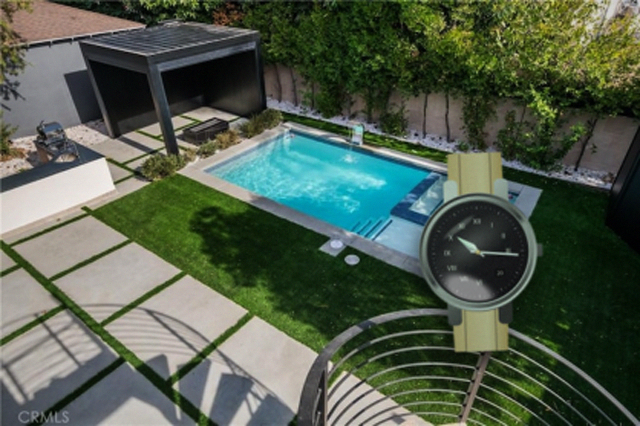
{"hour": 10, "minute": 16}
